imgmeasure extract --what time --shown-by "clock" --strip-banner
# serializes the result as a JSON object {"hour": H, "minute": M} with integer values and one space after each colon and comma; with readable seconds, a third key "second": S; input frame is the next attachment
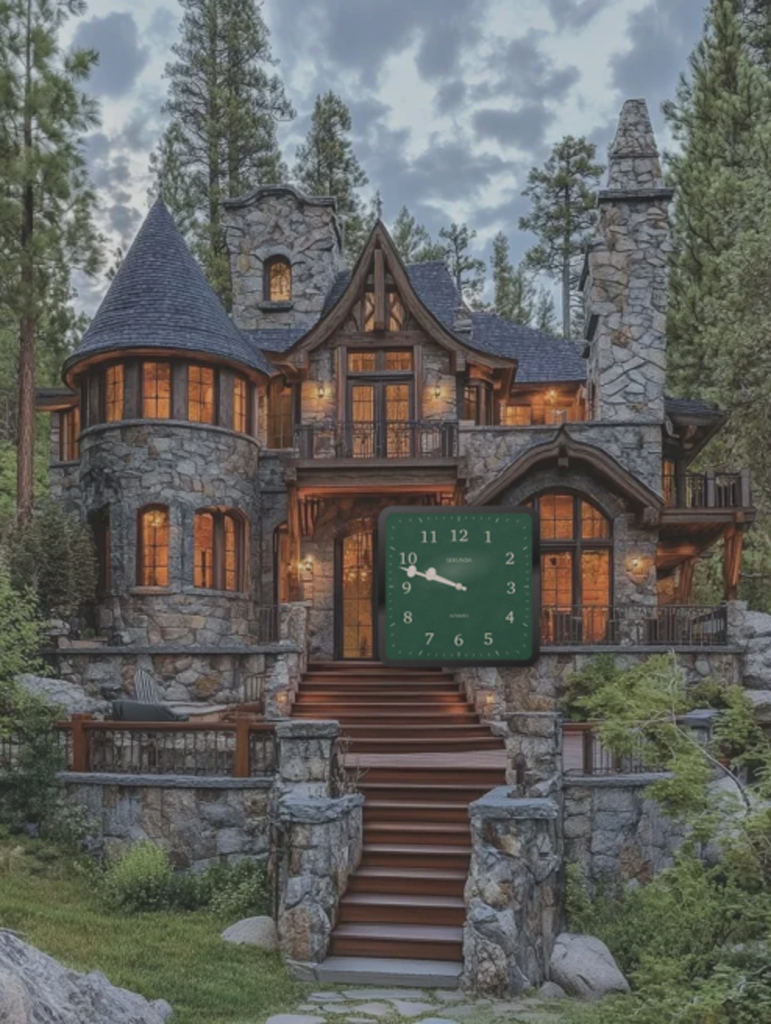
{"hour": 9, "minute": 48}
